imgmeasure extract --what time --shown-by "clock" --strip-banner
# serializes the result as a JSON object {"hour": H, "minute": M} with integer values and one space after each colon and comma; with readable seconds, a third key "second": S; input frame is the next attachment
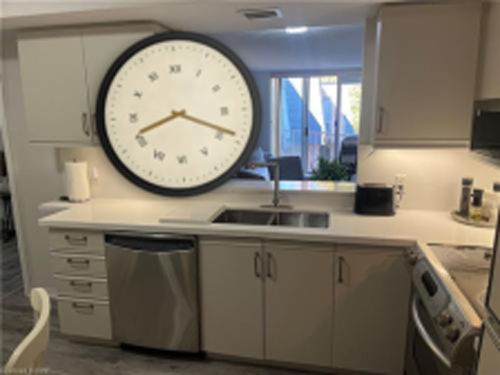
{"hour": 8, "minute": 19}
